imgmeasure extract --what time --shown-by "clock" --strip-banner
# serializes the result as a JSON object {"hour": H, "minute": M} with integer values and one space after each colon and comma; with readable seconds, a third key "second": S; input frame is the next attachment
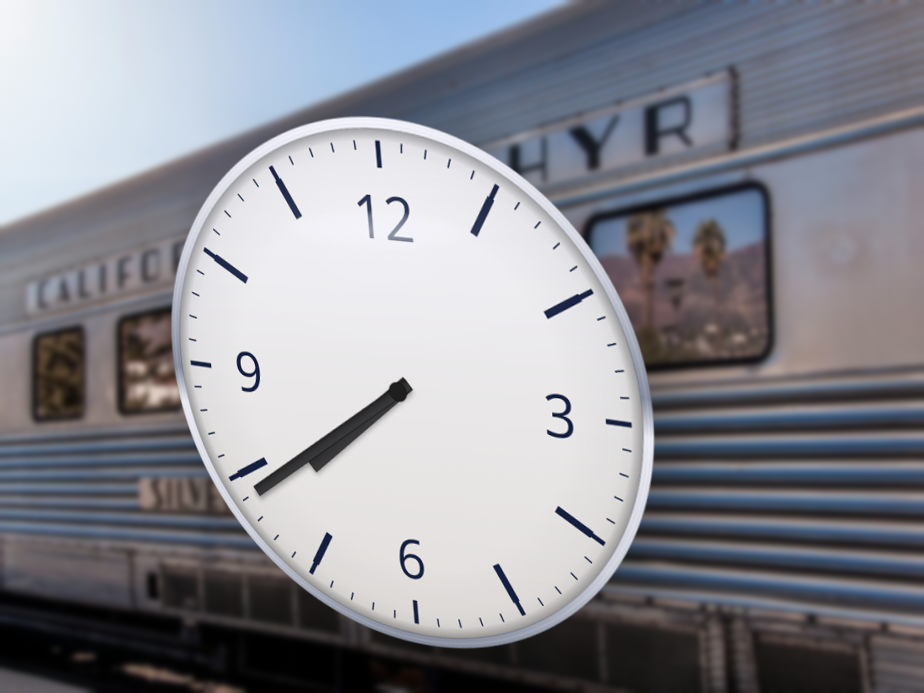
{"hour": 7, "minute": 39}
